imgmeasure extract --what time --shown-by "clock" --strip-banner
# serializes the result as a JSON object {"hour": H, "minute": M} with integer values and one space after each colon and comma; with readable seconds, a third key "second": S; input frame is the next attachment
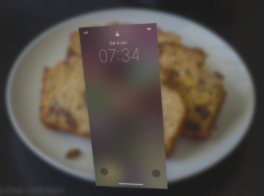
{"hour": 7, "minute": 34}
